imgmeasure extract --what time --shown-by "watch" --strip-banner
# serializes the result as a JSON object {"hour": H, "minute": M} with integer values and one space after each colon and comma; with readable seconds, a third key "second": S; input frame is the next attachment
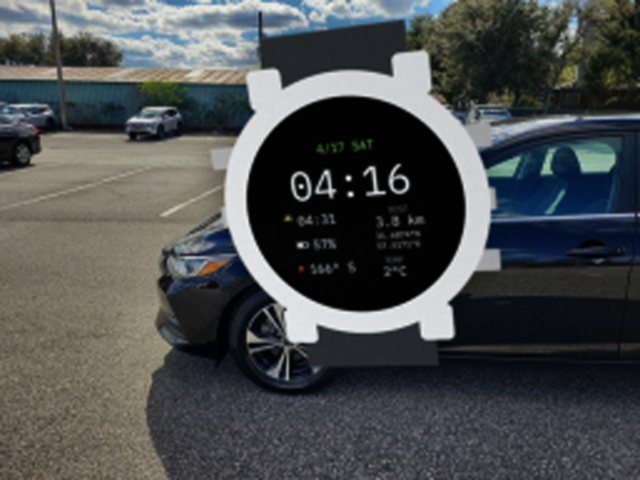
{"hour": 4, "minute": 16}
